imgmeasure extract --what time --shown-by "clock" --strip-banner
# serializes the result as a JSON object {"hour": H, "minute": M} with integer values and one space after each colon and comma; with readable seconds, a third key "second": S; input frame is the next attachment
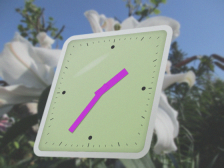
{"hour": 1, "minute": 35}
